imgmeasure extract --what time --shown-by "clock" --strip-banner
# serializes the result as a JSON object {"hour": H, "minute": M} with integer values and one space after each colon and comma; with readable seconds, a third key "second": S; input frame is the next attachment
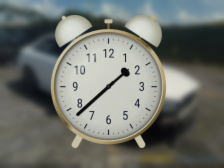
{"hour": 1, "minute": 38}
